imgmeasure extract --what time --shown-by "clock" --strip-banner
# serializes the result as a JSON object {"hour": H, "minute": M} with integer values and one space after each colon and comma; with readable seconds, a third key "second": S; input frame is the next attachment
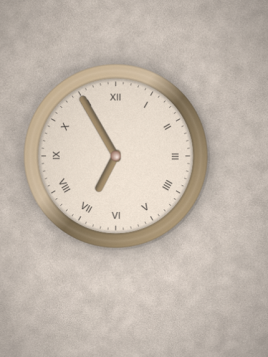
{"hour": 6, "minute": 55}
